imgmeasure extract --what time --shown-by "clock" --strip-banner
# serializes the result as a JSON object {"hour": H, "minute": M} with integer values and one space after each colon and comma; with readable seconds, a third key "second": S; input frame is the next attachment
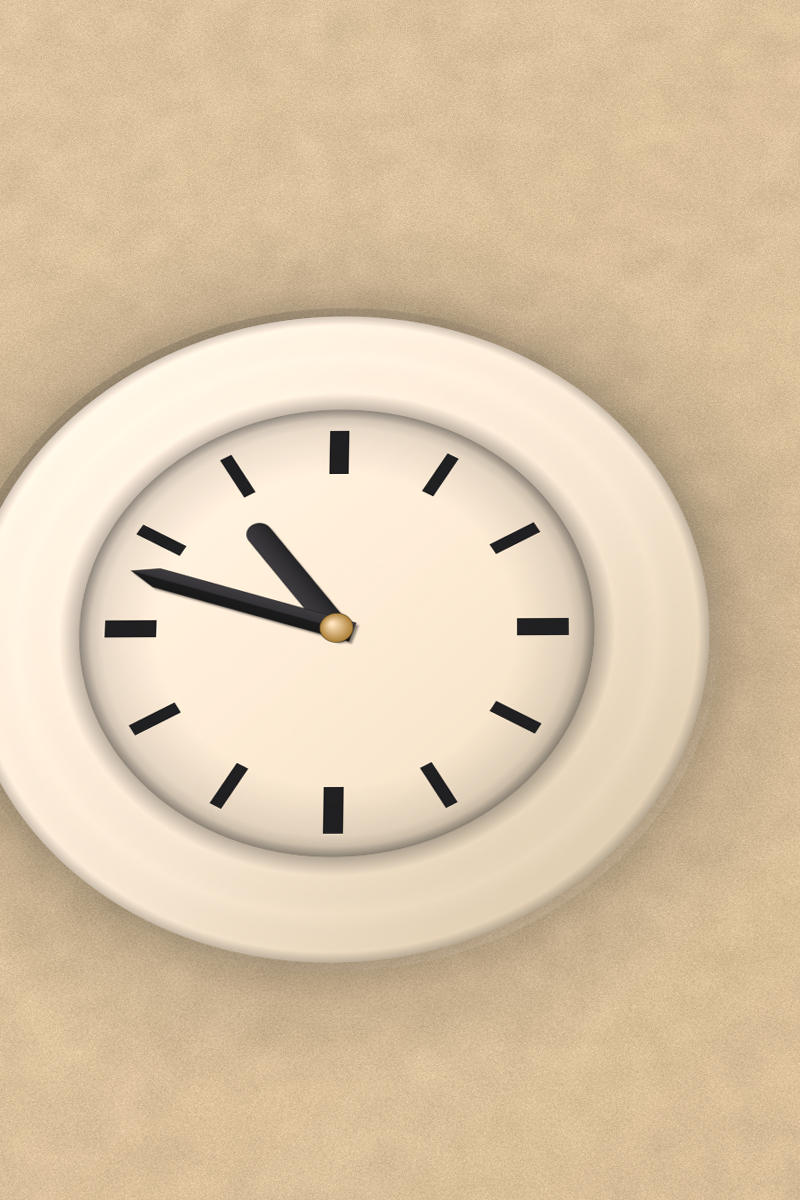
{"hour": 10, "minute": 48}
